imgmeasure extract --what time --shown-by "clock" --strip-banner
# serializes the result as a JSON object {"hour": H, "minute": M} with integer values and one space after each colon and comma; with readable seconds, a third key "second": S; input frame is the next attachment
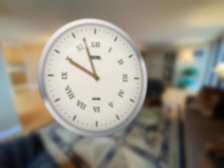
{"hour": 9, "minute": 57}
